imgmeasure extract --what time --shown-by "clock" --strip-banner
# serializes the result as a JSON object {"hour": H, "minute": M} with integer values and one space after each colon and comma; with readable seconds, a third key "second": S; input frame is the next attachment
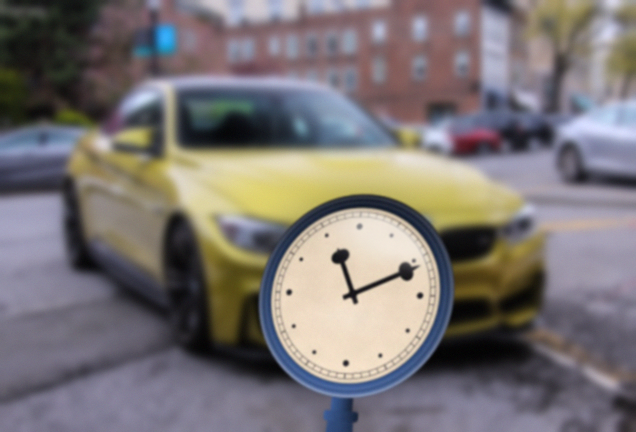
{"hour": 11, "minute": 11}
